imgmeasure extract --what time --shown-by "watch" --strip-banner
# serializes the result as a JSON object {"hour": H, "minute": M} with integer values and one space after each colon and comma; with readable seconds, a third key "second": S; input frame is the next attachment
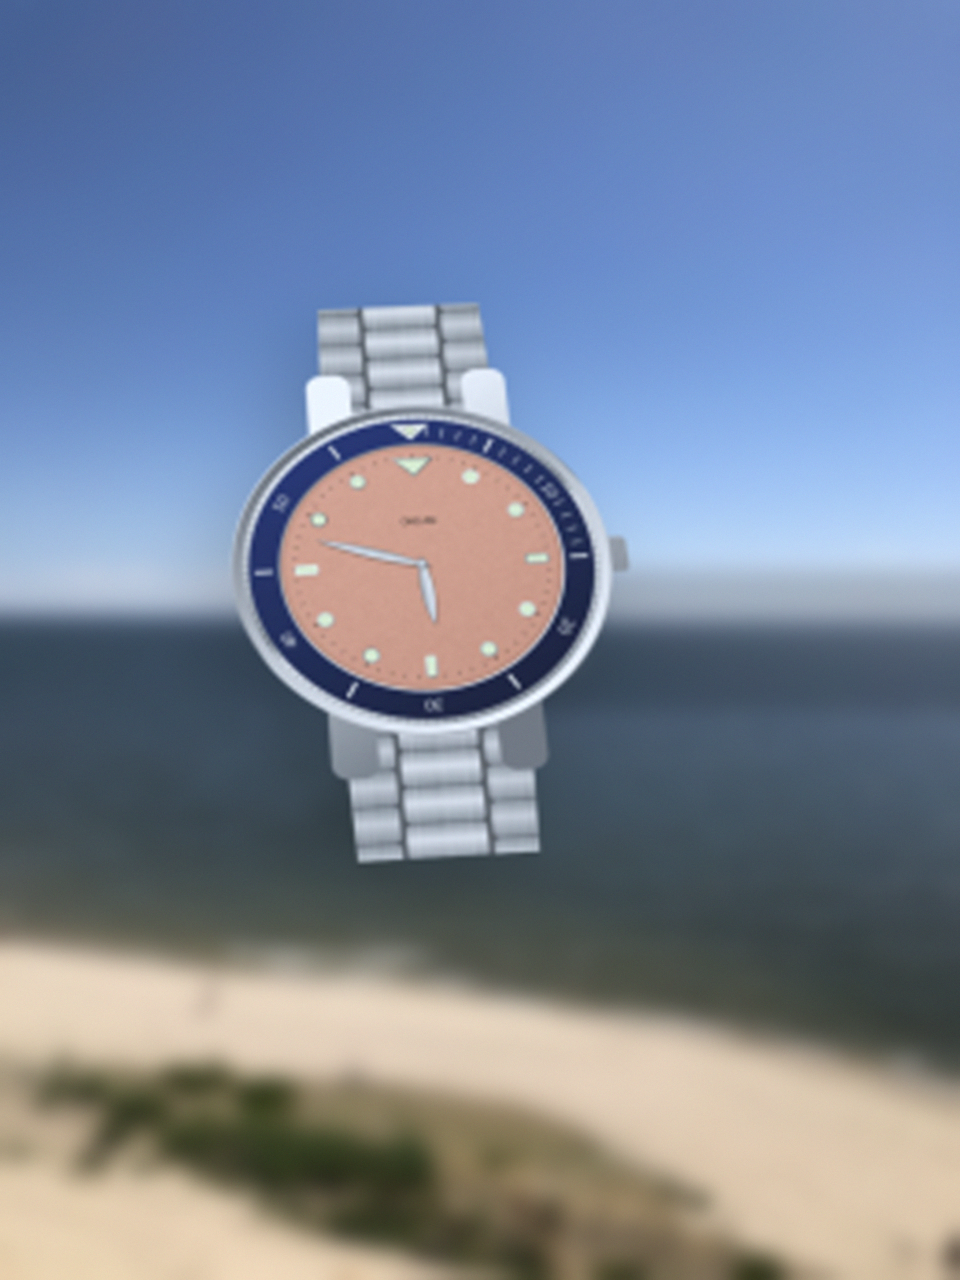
{"hour": 5, "minute": 48}
